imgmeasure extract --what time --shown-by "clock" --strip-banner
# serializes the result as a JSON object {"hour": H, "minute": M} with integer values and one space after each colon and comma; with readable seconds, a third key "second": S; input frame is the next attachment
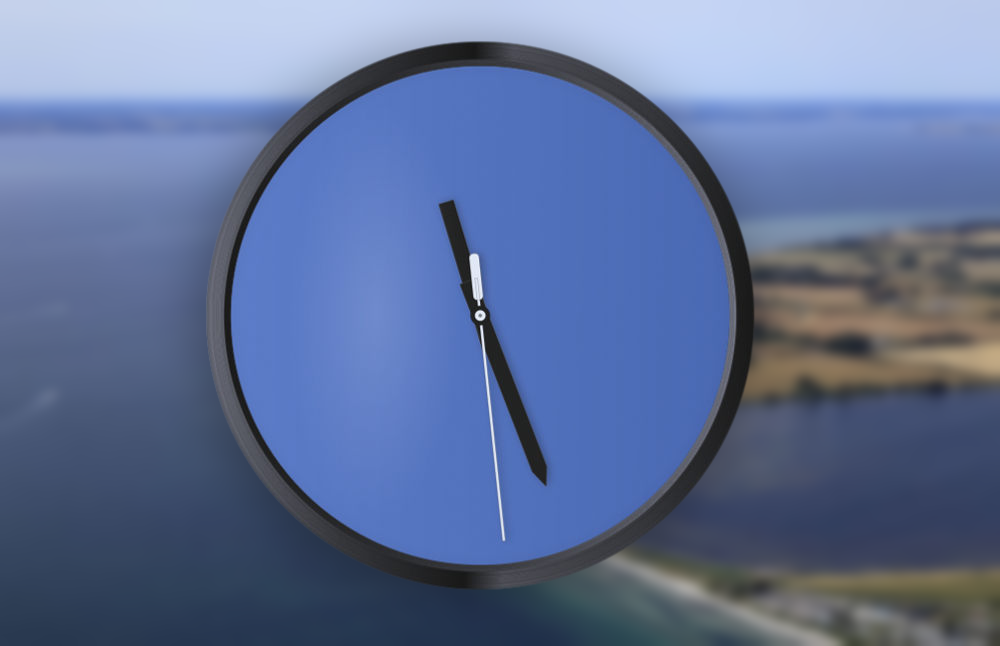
{"hour": 11, "minute": 26, "second": 29}
